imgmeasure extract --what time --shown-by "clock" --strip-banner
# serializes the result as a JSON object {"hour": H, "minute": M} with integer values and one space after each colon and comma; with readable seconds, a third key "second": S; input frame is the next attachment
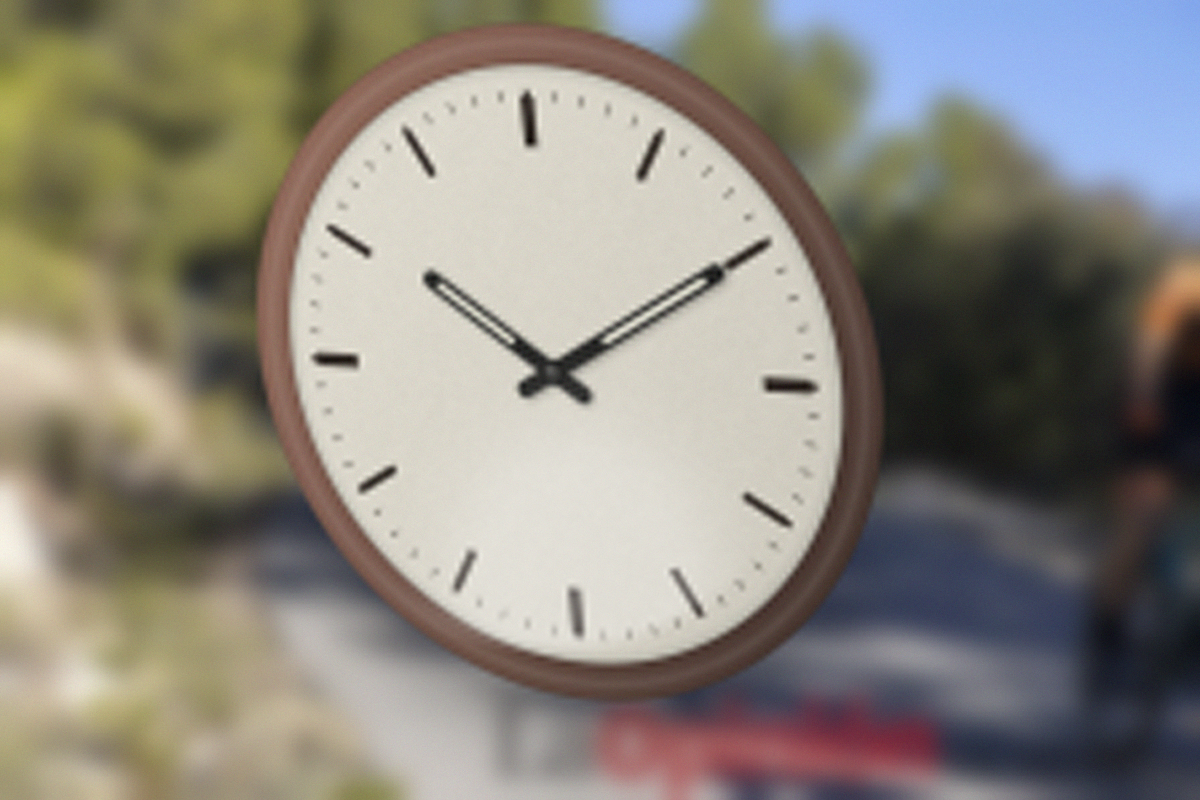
{"hour": 10, "minute": 10}
